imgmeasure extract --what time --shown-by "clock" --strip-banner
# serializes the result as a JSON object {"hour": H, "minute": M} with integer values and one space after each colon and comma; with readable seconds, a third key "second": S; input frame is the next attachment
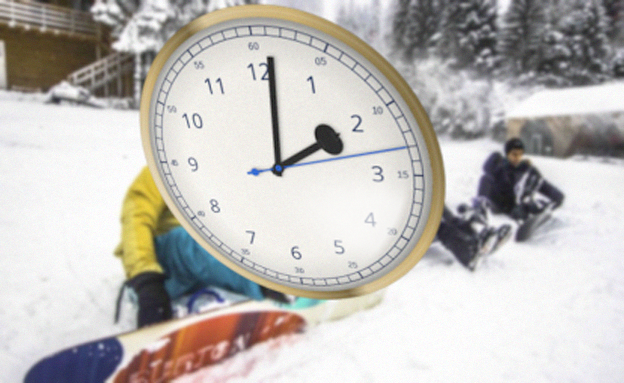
{"hour": 2, "minute": 1, "second": 13}
